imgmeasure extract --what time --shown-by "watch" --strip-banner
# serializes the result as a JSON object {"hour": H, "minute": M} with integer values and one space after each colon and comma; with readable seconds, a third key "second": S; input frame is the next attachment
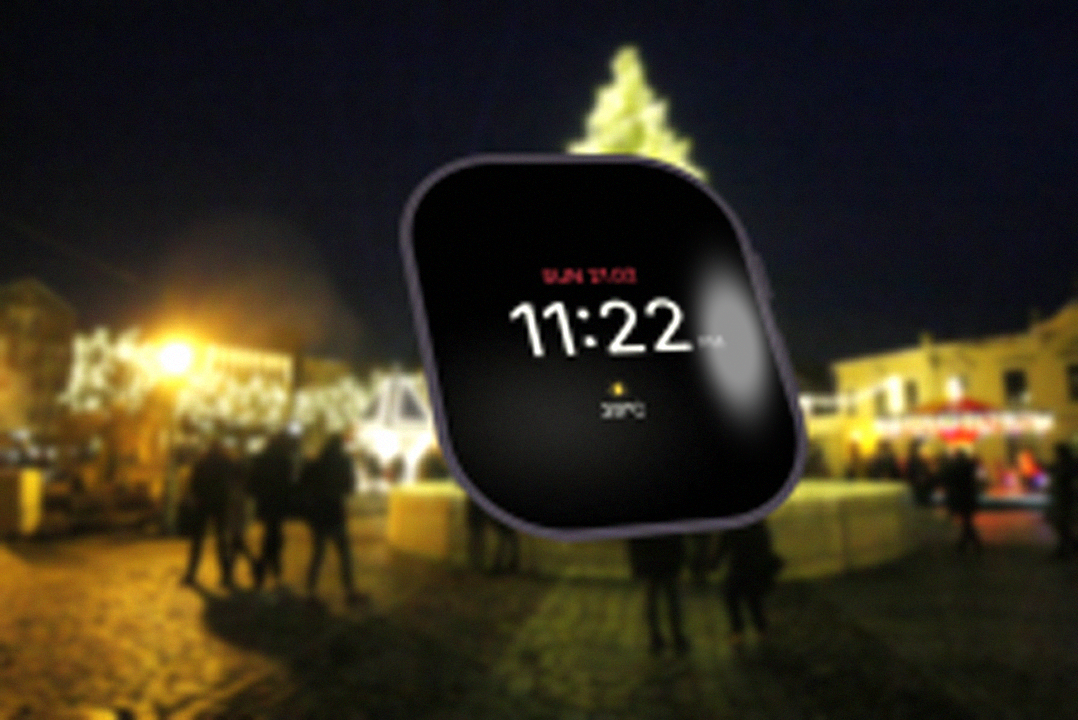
{"hour": 11, "minute": 22}
